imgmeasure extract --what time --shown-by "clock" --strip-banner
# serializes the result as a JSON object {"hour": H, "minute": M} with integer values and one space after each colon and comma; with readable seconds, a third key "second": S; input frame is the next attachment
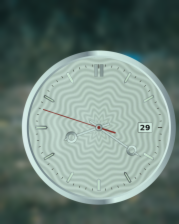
{"hour": 8, "minute": 20, "second": 48}
